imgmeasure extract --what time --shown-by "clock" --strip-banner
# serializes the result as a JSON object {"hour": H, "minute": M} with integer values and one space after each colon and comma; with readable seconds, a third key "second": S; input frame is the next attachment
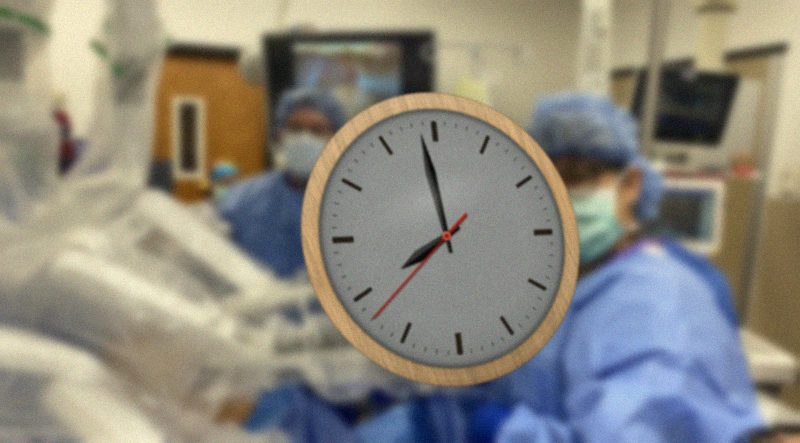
{"hour": 7, "minute": 58, "second": 38}
